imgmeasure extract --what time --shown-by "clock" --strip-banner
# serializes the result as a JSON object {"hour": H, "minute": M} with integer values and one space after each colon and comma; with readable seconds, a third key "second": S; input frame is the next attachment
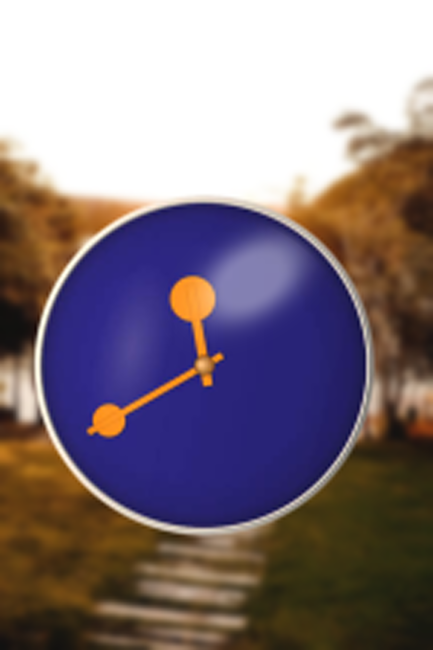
{"hour": 11, "minute": 40}
